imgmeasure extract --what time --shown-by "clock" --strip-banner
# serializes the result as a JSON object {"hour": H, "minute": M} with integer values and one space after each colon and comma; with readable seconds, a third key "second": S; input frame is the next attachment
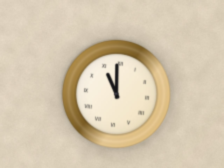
{"hour": 10, "minute": 59}
